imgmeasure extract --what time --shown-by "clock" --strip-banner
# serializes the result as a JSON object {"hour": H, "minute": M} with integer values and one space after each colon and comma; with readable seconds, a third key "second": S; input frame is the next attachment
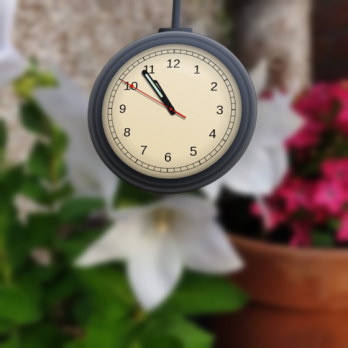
{"hour": 10, "minute": 53, "second": 50}
